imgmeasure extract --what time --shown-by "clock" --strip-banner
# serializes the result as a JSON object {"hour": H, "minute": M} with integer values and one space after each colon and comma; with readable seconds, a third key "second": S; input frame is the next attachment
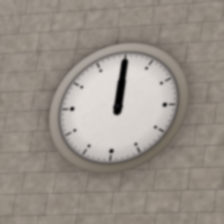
{"hour": 12, "minute": 0}
